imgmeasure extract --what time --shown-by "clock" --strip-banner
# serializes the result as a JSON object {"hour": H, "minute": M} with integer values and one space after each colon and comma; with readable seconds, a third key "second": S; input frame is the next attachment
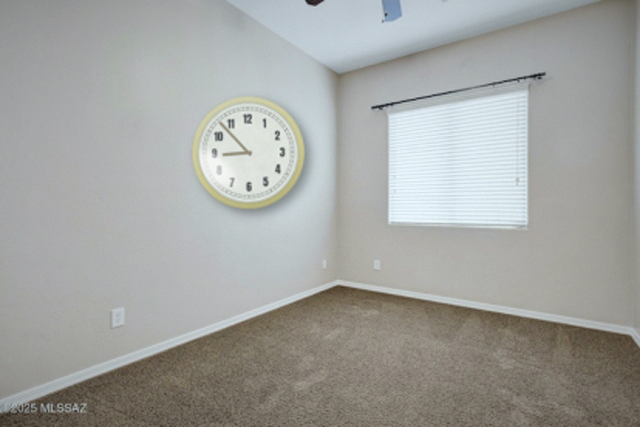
{"hour": 8, "minute": 53}
